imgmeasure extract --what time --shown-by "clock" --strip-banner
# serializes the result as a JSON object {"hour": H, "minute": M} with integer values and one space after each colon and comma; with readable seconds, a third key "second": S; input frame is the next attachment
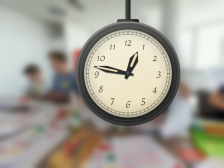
{"hour": 12, "minute": 47}
